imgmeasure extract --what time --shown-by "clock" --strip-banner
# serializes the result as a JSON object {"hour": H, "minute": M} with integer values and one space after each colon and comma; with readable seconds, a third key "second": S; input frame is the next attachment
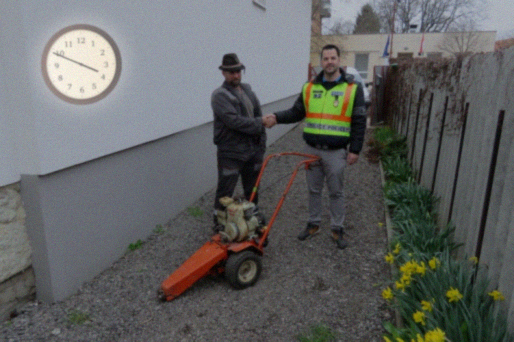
{"hour": 3, "minute": 49}
